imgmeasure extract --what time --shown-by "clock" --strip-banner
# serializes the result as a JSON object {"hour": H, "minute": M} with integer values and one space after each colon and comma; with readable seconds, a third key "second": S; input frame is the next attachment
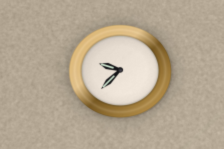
{"hour": 9, "minute": 37}
